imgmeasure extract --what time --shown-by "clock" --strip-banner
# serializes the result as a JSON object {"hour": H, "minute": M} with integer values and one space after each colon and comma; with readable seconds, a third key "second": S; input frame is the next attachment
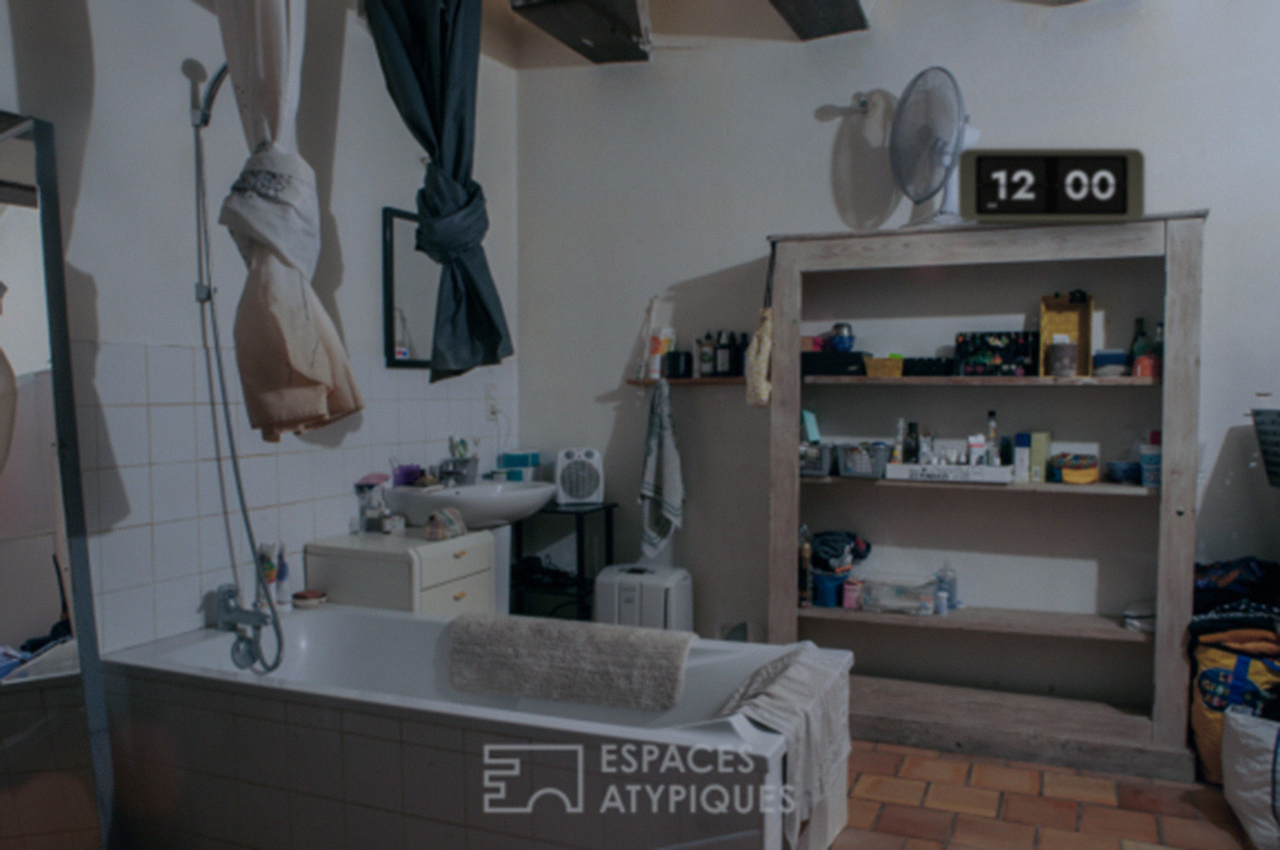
{"hour": 12, "minute": 0}
